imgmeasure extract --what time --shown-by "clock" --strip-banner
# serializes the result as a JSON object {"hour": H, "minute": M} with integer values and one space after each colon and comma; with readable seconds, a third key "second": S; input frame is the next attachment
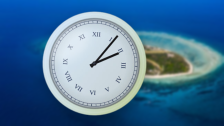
{"hour": 2, "minute": 6}
